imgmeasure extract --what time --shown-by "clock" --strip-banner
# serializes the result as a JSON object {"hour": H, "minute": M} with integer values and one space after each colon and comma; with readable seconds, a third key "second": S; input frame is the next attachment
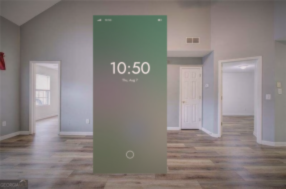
{"hour": 10, "minute": 50}
